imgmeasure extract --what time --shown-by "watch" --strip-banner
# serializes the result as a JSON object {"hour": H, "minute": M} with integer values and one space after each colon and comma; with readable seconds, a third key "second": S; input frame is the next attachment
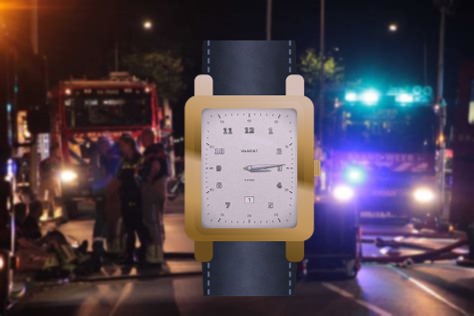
{"hour": 3, "minute": 14}
